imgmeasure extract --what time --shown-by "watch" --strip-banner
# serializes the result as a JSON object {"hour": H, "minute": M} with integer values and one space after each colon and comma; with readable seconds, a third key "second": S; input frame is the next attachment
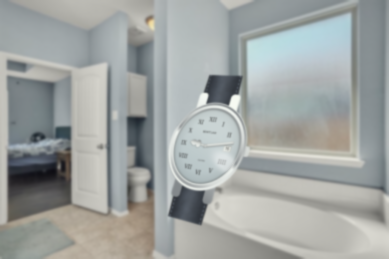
{"hour": 9, "minute": 13}
